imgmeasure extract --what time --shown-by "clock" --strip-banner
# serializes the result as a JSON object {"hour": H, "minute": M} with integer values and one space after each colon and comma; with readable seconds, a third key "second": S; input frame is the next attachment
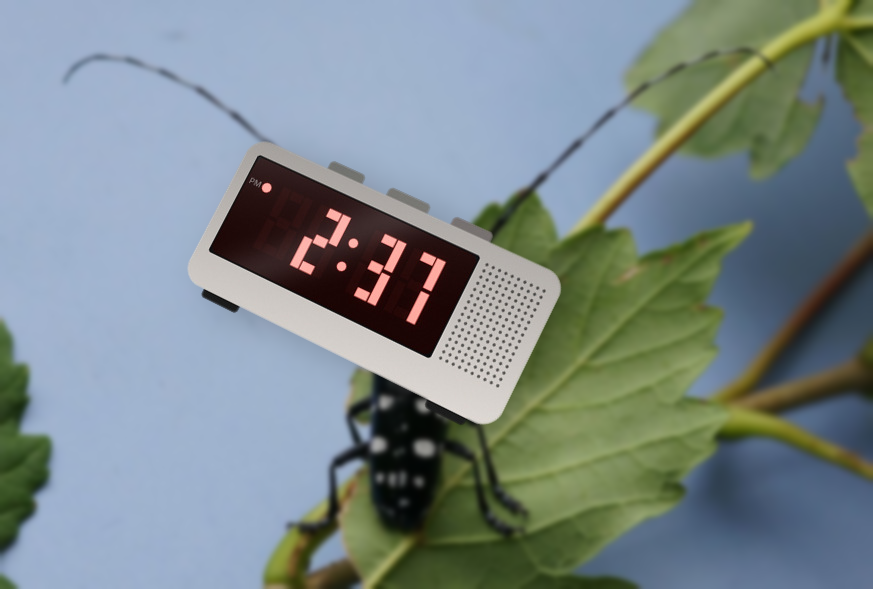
{"hour": 2, "minute": 37}
